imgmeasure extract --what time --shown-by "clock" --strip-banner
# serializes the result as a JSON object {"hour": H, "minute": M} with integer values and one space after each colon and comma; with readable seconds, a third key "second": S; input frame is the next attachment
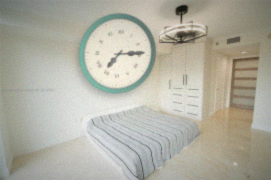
{"hour": 7, "minute": 14}
